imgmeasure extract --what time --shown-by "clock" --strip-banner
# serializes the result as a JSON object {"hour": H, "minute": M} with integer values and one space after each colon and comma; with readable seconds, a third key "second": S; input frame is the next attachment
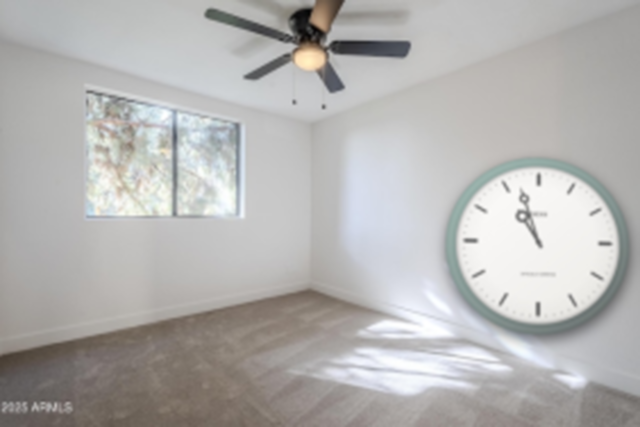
{"hour": 10, "minute": 57}
